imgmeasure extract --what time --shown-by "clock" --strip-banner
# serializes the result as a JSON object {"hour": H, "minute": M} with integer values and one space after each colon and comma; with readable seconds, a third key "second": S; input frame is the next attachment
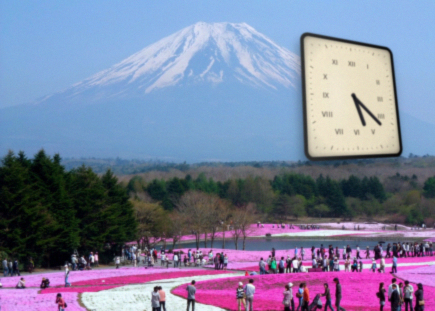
{"hour": 5, "minute": 22}
